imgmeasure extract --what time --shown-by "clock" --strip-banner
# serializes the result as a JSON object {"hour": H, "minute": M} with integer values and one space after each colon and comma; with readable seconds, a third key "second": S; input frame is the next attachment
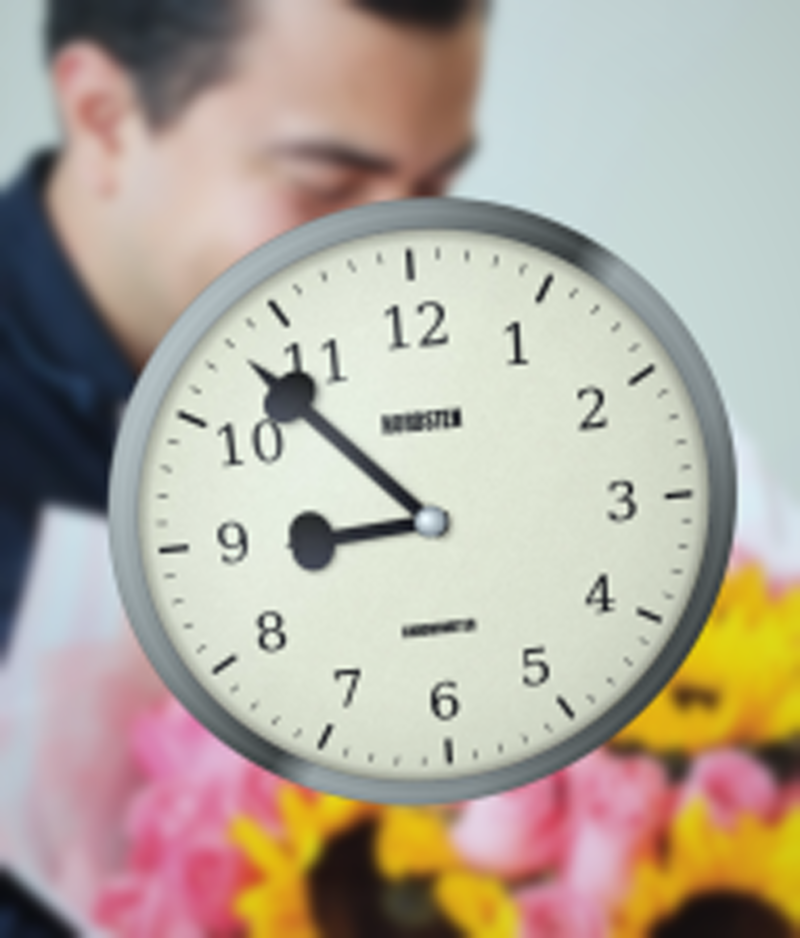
{"hour": 8, "minute": 53}
